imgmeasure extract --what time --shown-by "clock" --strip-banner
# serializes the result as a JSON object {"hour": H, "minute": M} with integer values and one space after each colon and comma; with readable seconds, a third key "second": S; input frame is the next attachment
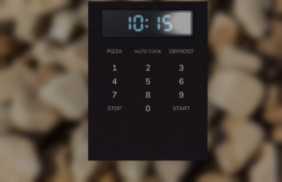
{"hour": 10, "minute": 15}
